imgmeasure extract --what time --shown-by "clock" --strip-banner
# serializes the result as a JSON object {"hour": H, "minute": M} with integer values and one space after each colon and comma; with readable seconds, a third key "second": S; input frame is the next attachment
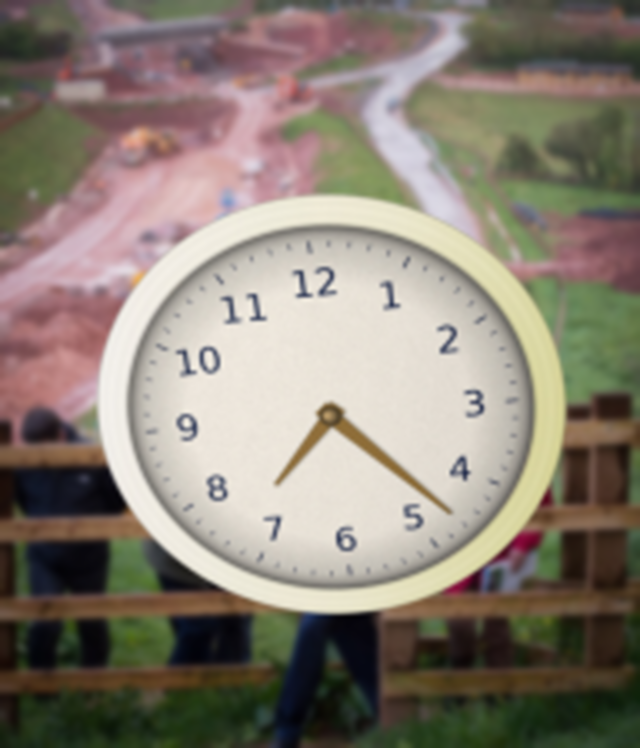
{"hour": 7, "minute": 23}
